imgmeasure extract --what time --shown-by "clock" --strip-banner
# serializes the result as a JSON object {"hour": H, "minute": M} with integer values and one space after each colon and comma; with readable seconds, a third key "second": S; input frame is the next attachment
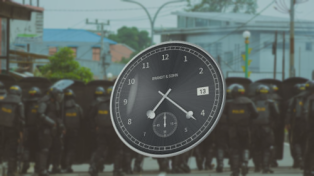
{"hour": 7, "minute": 22}
